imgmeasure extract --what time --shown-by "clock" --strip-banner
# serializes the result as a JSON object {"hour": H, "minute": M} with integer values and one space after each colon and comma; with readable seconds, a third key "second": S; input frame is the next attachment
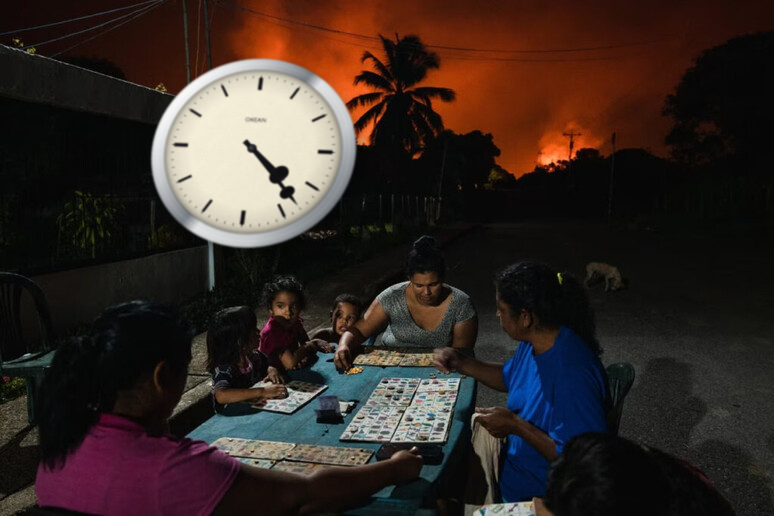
{"hour": 4, "minute": 23}
